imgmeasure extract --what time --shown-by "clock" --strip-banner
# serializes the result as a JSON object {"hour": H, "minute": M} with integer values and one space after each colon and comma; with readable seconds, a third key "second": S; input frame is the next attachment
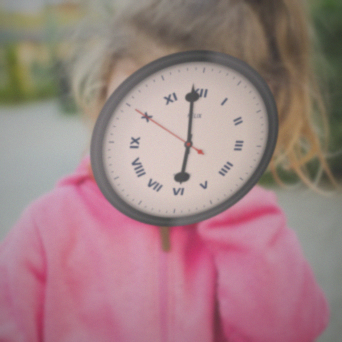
{"hour": 5, "minute": 58, "second": 50}
